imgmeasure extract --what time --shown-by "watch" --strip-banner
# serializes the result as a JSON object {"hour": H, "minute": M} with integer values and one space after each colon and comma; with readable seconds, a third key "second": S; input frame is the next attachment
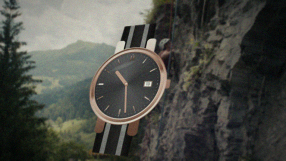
{"hour": 10, "minute": 28}
